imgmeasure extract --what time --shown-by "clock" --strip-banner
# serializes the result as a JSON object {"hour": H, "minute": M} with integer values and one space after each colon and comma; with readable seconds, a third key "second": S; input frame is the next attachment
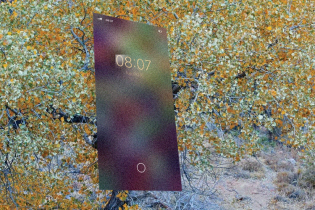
{"hour": 8, "minute": 7}
